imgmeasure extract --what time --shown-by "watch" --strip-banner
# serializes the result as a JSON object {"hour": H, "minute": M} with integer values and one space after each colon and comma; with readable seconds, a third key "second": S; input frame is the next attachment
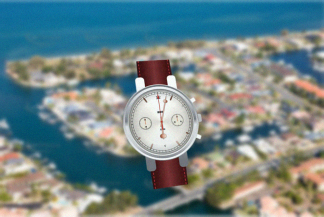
{"hour": 6, "minute": 3}
